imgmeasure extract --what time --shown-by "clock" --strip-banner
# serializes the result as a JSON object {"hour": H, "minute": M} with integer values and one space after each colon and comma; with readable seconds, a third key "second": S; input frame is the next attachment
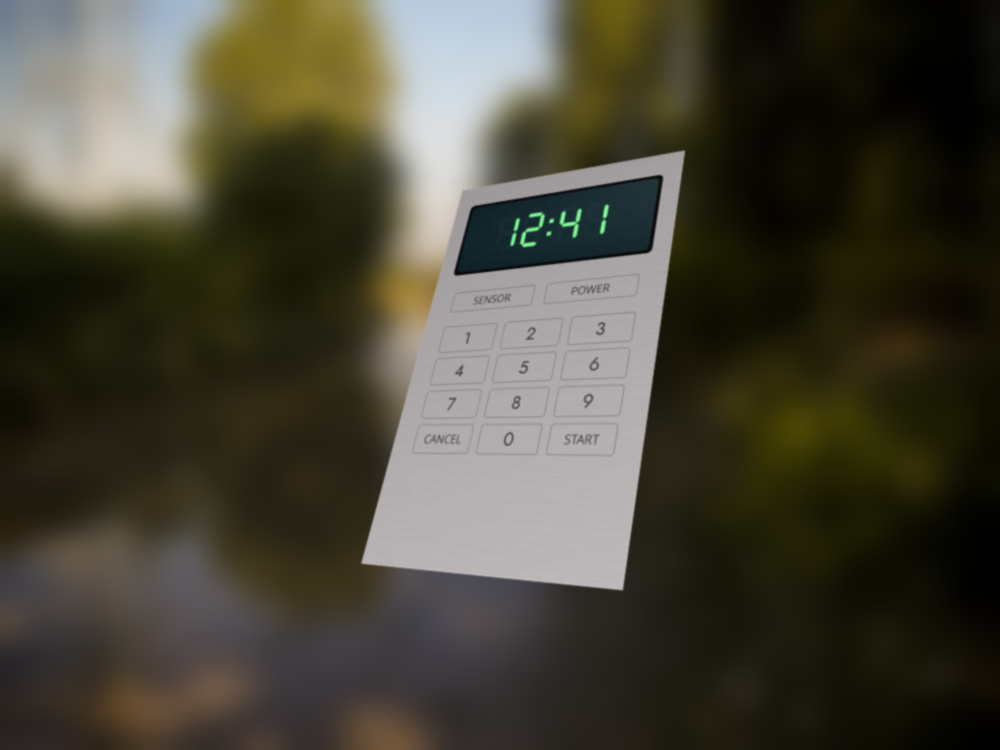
{"hour": 12, "minute": 41}
